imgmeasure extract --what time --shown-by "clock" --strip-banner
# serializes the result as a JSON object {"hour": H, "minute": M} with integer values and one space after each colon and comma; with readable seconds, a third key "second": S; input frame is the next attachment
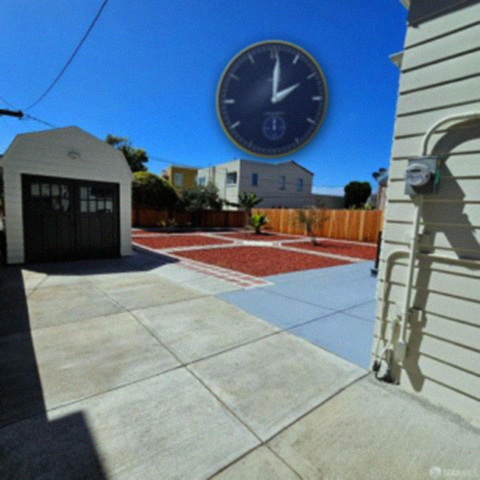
{"hour": 2, "minute": 1}
